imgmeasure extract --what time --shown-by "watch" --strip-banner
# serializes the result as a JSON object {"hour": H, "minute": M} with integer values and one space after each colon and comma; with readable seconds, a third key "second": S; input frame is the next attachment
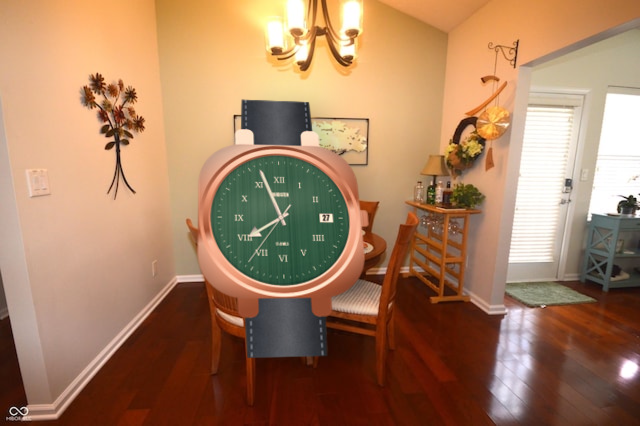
{"hour": 7, "minute": 56, "second": 36}
